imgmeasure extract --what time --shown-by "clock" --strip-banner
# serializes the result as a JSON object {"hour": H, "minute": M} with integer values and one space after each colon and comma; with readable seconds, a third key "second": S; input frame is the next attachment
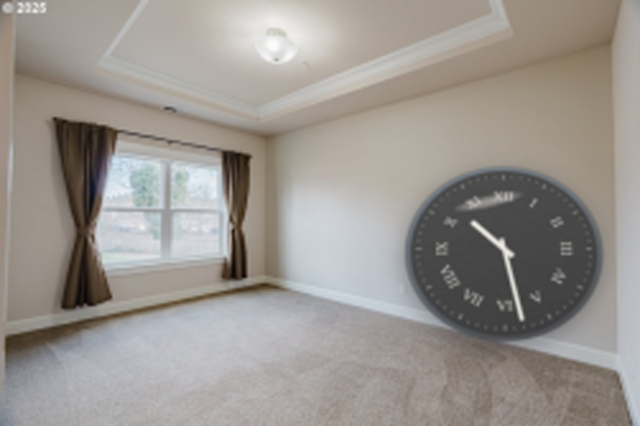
{"hour": 10, "minute": 28}
